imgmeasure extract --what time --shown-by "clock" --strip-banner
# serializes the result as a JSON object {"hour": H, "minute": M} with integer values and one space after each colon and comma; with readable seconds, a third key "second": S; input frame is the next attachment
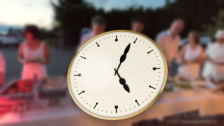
{"hour": 5, "minute": 4}
